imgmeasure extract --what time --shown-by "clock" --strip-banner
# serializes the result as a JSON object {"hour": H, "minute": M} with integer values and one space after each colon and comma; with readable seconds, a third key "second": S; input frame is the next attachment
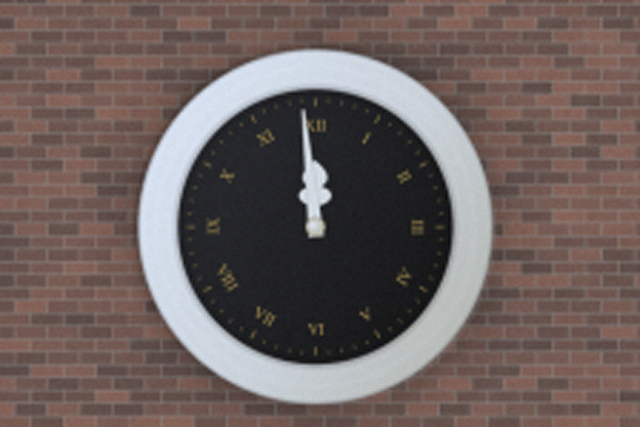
{"hour": 11, "minute": 59}
